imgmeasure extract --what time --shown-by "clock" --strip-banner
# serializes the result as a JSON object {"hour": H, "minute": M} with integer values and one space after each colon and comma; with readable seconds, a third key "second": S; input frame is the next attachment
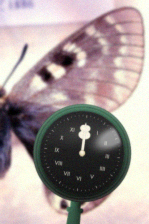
{"hour": 12, "minute": 0}
